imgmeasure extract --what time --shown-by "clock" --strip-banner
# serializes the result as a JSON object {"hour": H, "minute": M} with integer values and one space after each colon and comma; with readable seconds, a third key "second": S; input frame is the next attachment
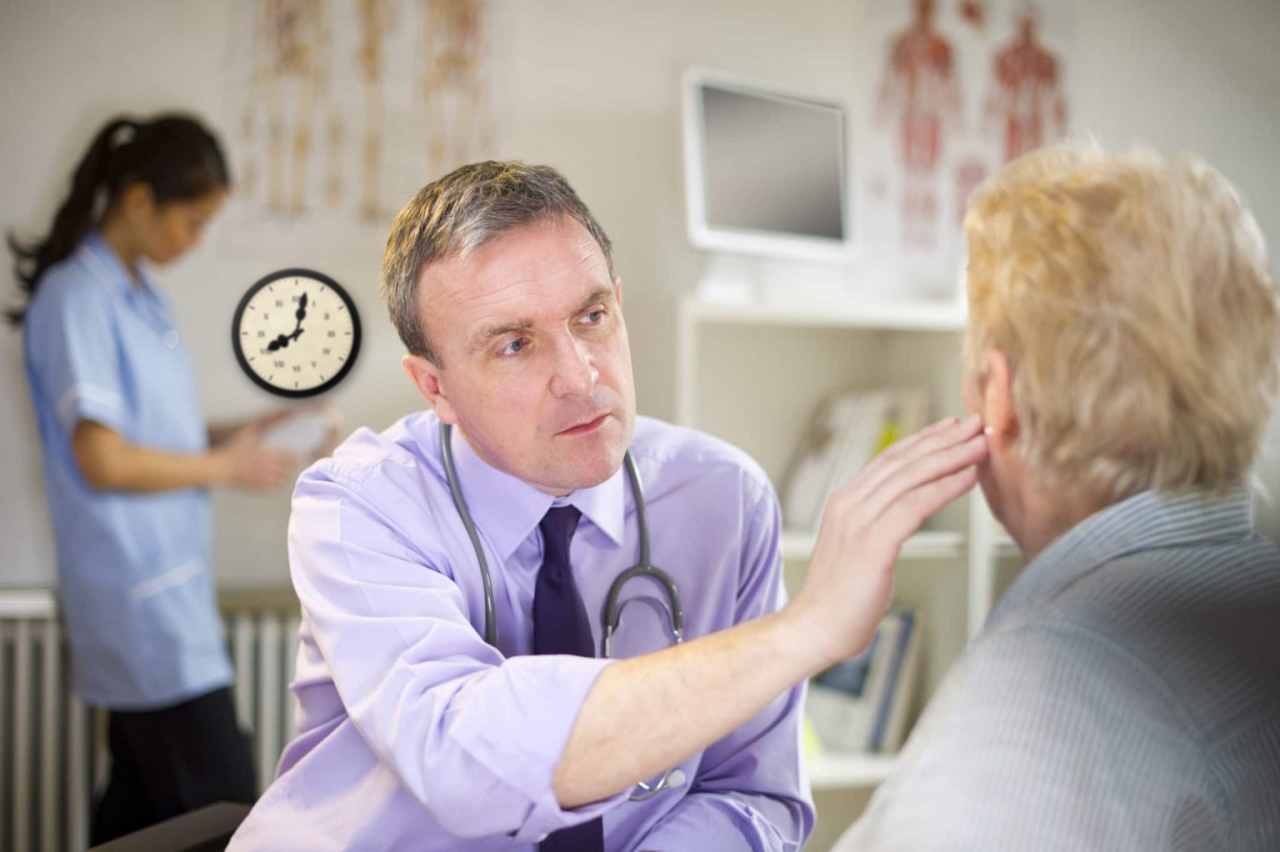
{"hour": 8, "minute": 2}
